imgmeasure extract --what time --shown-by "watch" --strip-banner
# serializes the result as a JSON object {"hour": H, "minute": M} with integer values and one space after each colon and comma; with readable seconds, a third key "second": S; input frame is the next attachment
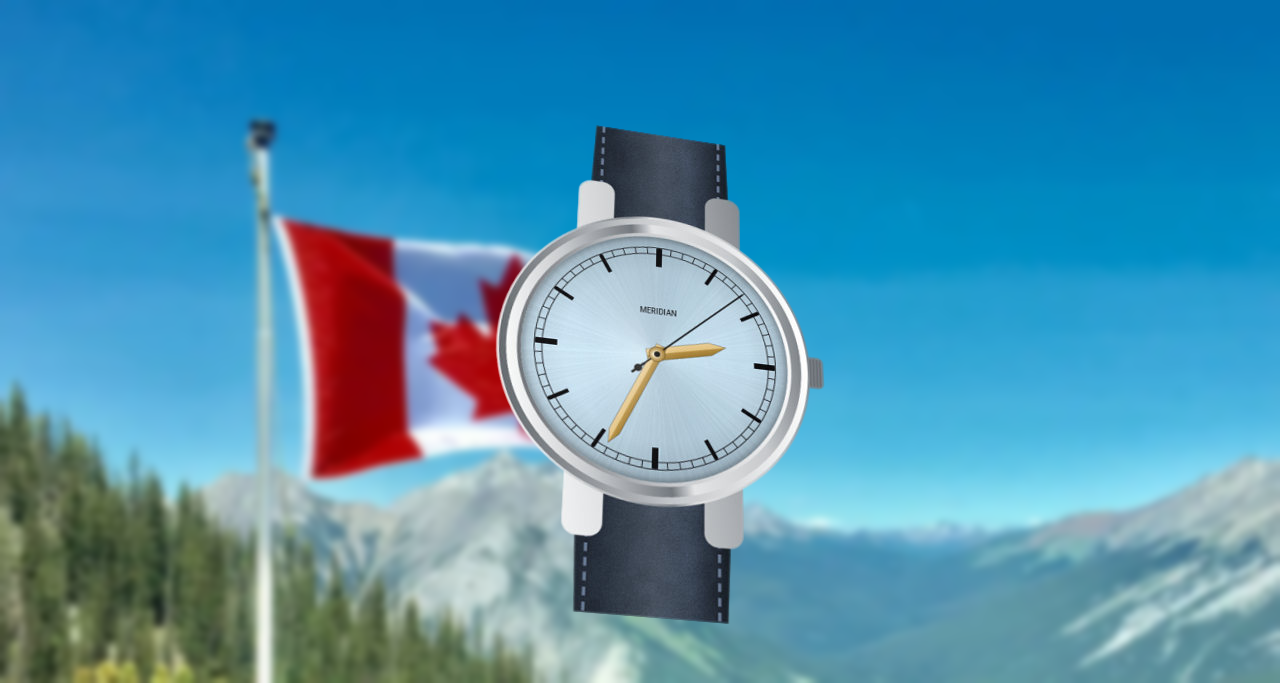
{"hour": 2, "minute": 34, "second": 8}
